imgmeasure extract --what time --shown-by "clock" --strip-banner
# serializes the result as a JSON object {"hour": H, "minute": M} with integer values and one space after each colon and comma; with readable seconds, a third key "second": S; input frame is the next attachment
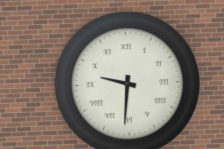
{"hour": 9, "minute": 31}
